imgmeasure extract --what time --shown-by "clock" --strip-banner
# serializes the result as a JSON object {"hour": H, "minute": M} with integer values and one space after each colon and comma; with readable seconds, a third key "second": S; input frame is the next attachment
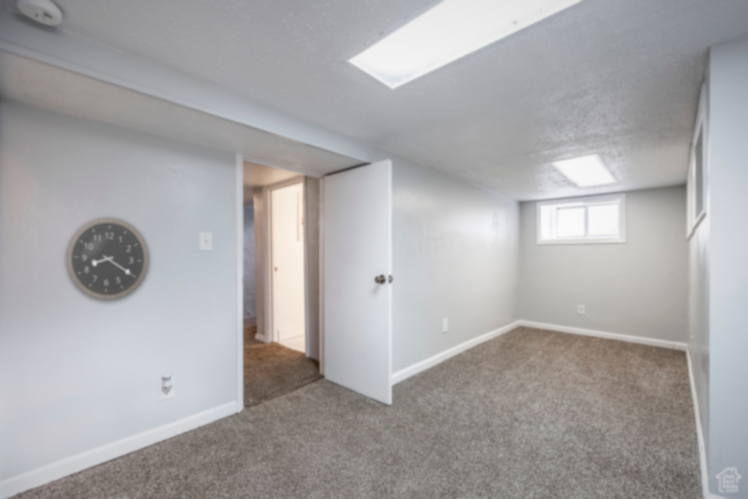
{"hour": 8, "minute": 20}
